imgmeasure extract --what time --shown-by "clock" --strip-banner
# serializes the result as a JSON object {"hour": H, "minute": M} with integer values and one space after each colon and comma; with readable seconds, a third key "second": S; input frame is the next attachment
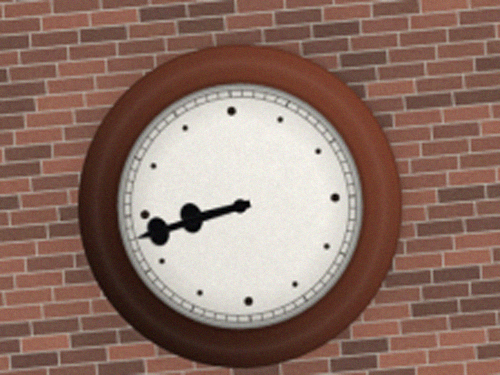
{"hour": 8, "minute": 43}
